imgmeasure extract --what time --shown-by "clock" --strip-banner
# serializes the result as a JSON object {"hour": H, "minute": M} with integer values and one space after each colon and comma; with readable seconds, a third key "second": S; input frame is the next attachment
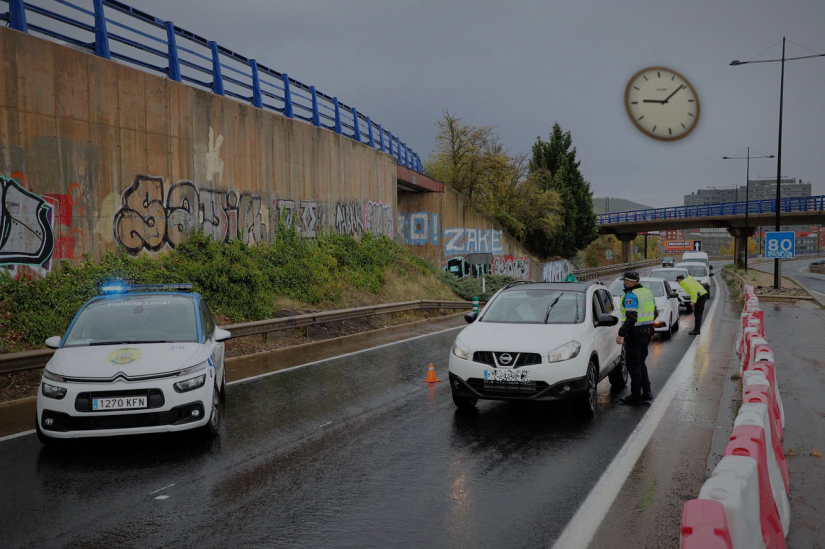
{"hour": 9, "minute": 9}
